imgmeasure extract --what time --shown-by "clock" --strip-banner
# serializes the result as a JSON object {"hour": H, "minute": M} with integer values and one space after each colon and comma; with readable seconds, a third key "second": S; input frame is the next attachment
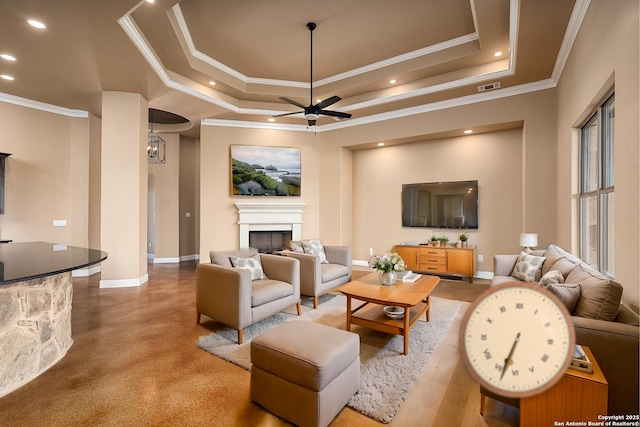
{"hour": 6, "minute": 33}
